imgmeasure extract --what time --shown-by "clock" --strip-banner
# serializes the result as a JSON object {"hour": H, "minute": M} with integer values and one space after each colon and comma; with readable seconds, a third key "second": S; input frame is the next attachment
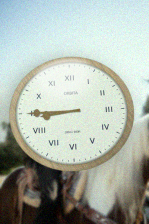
{"hour": 8, "minute": 45}
